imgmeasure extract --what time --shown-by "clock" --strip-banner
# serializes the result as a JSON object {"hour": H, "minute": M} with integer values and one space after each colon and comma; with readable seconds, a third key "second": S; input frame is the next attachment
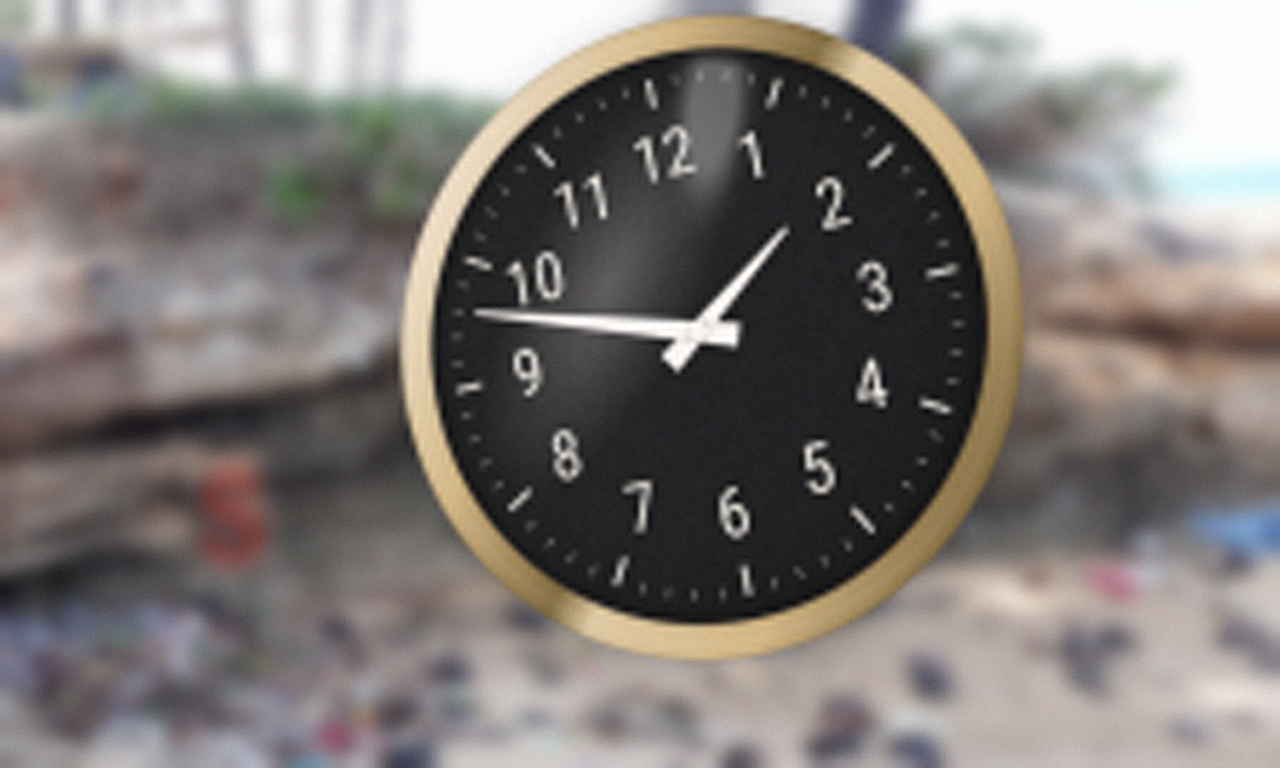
{"hour": 1, "minute": 48}
